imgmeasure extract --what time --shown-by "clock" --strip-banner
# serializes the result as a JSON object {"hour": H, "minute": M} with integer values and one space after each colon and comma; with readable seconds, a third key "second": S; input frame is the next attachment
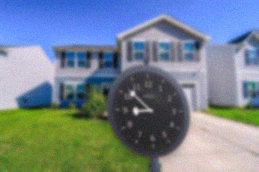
{"hour": 8, "minute": 52}
